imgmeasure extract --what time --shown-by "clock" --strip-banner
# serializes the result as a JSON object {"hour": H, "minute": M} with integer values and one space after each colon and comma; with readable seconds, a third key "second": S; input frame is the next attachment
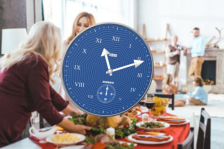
{"hour": 11, "minute": 11}
